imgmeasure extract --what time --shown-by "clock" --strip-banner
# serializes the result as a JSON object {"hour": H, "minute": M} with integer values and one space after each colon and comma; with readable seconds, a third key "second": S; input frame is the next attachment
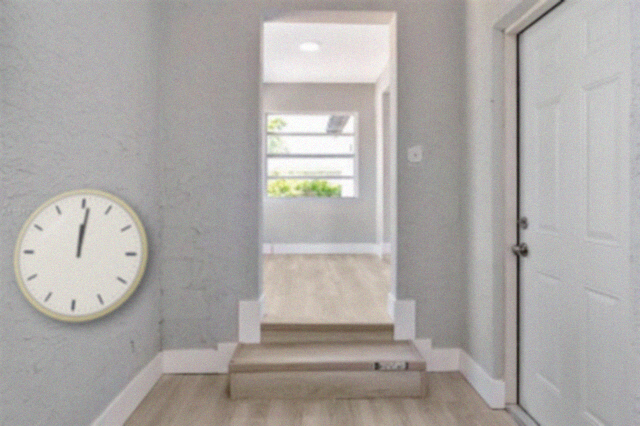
{"hour": 12, "minute": 1}
